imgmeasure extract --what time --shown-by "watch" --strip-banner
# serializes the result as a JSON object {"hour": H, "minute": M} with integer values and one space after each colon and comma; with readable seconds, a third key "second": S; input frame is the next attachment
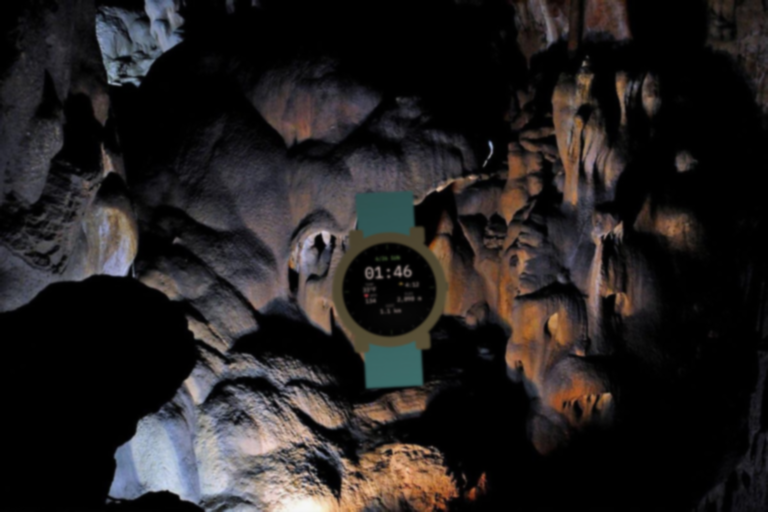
{"hour": 1, "minute": 46}
